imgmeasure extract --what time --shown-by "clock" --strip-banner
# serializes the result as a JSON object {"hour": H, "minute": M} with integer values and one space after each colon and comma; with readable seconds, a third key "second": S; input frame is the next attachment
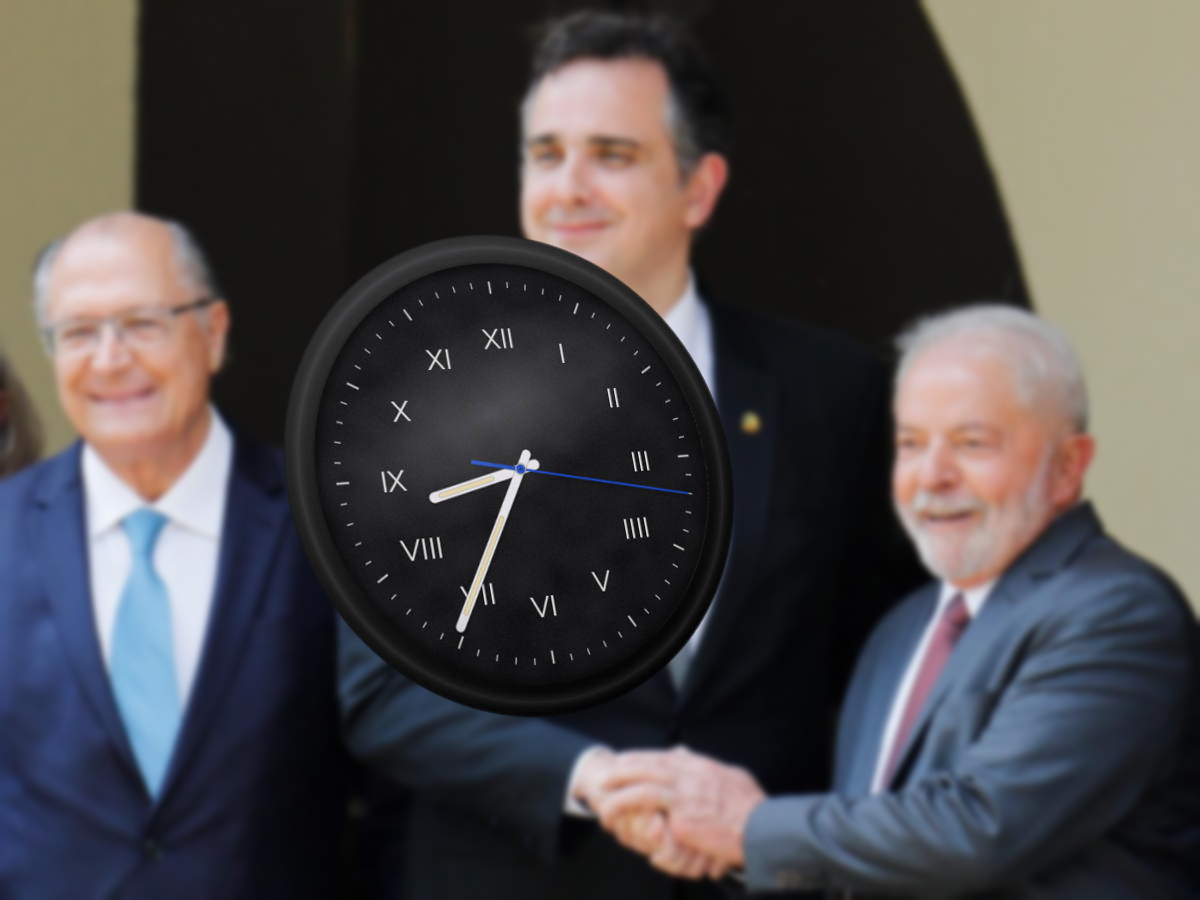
{"hour": 8, "minute": 35, "second": 17}
